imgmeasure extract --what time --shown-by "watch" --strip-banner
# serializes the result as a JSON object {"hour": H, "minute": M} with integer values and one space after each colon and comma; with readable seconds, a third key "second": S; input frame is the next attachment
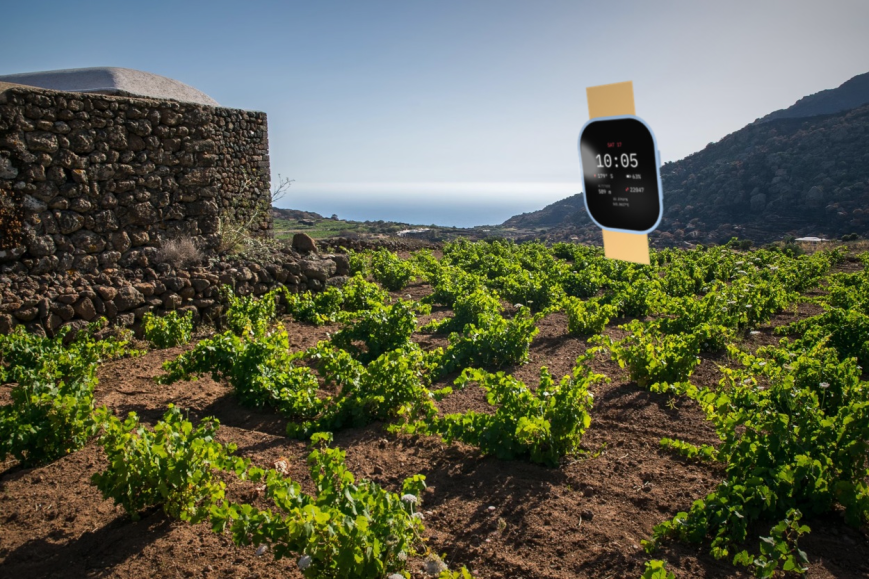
{"hour": 10, "minute": 5}
